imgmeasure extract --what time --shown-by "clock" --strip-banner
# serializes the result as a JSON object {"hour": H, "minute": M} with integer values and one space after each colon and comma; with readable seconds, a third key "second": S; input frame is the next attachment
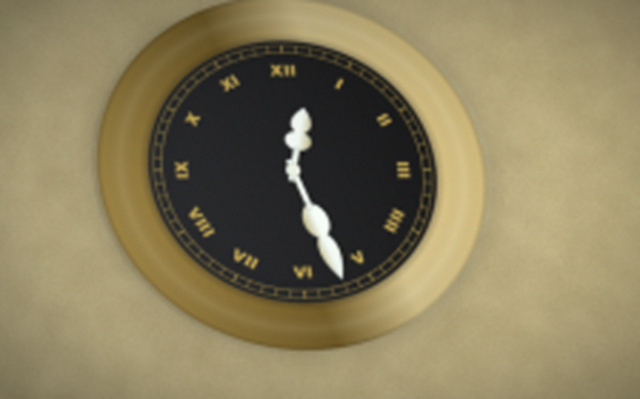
{"hour": 12, "minute": 27}
